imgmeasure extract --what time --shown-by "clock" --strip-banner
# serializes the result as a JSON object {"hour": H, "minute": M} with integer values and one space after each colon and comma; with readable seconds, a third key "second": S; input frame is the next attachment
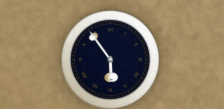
{"hour": 5, "minute": 54}
